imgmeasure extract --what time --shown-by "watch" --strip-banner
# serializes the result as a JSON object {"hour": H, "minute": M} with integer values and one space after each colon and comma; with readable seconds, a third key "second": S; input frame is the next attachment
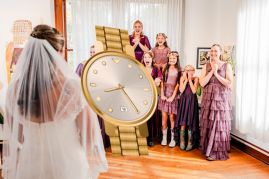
{"hour": 8, "minute": 25}
